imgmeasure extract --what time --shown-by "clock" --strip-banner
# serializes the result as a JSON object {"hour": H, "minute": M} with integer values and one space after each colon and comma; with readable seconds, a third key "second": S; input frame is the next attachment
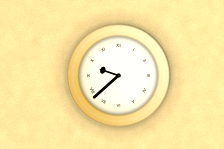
{"hour": 9, "minute": 38}
